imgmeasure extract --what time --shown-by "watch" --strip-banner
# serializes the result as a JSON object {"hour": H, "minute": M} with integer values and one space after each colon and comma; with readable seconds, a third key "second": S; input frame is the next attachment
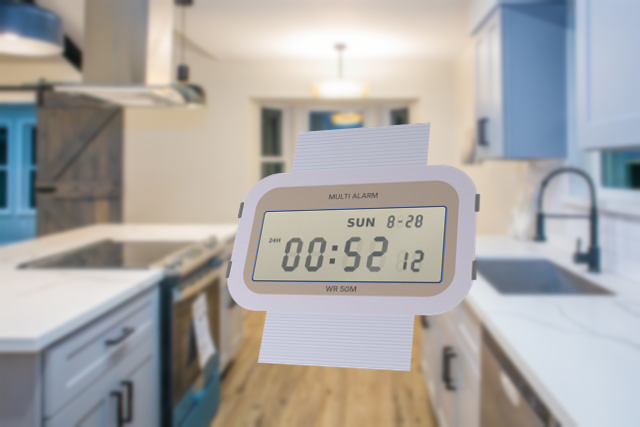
{"hour": 0, "minute": 52, "second": 12}
